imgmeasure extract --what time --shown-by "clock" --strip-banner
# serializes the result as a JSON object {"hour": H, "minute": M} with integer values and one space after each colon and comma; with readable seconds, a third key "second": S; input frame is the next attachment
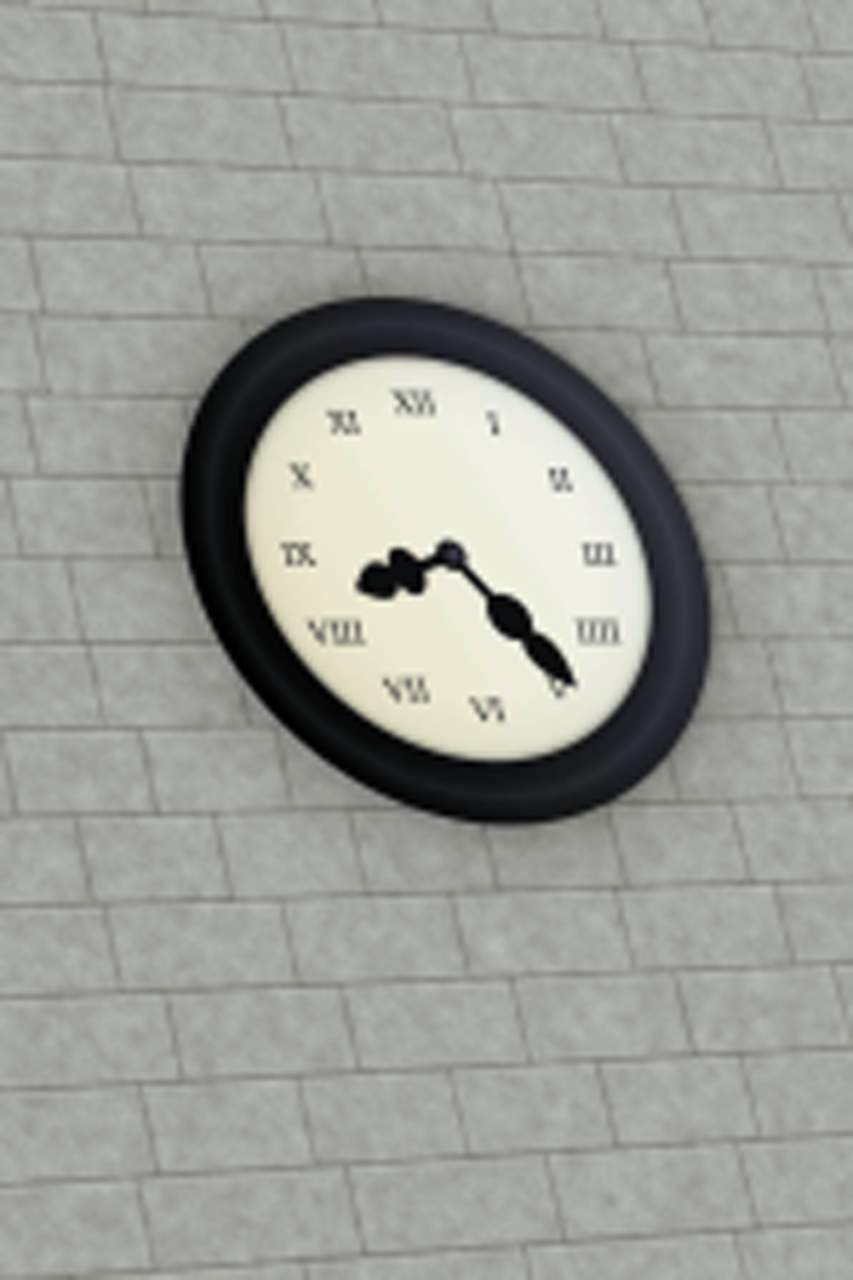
{"hour": 8, "minute": 24}
